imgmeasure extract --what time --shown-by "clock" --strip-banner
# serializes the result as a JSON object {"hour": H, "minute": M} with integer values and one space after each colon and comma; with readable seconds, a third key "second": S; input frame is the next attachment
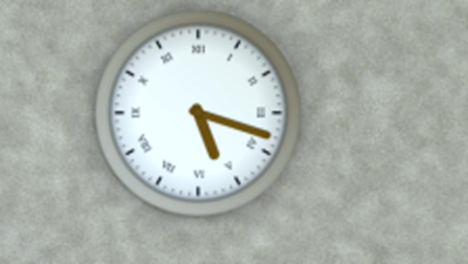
{"hour": 5, "minute": 18}
